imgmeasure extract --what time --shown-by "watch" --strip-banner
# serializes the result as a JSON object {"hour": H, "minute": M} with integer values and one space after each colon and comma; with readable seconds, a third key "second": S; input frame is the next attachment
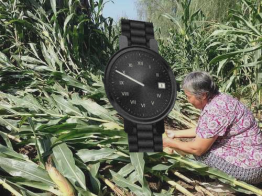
{"hour": 9, "minute": 49}
